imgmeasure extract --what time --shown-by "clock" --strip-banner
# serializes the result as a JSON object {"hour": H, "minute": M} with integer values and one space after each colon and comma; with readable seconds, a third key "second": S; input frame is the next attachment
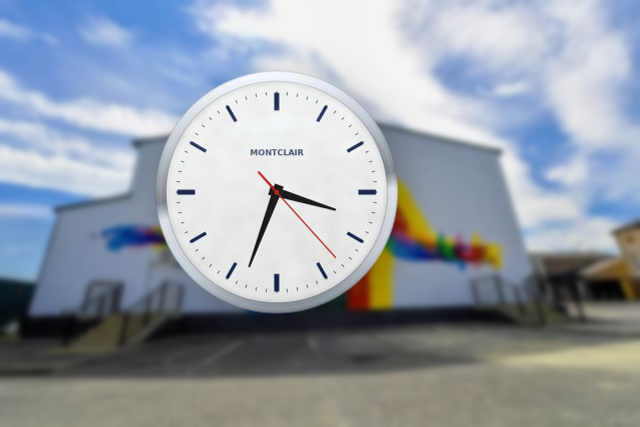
{"hour": 3, "minute": 33, "second": 23}
